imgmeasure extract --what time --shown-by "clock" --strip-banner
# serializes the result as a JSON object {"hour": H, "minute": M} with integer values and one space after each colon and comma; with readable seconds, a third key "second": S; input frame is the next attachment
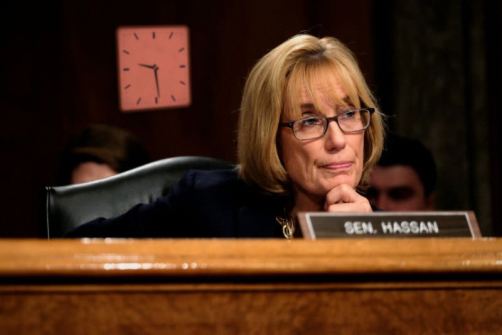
{"hour": 9, "minute": 29}
